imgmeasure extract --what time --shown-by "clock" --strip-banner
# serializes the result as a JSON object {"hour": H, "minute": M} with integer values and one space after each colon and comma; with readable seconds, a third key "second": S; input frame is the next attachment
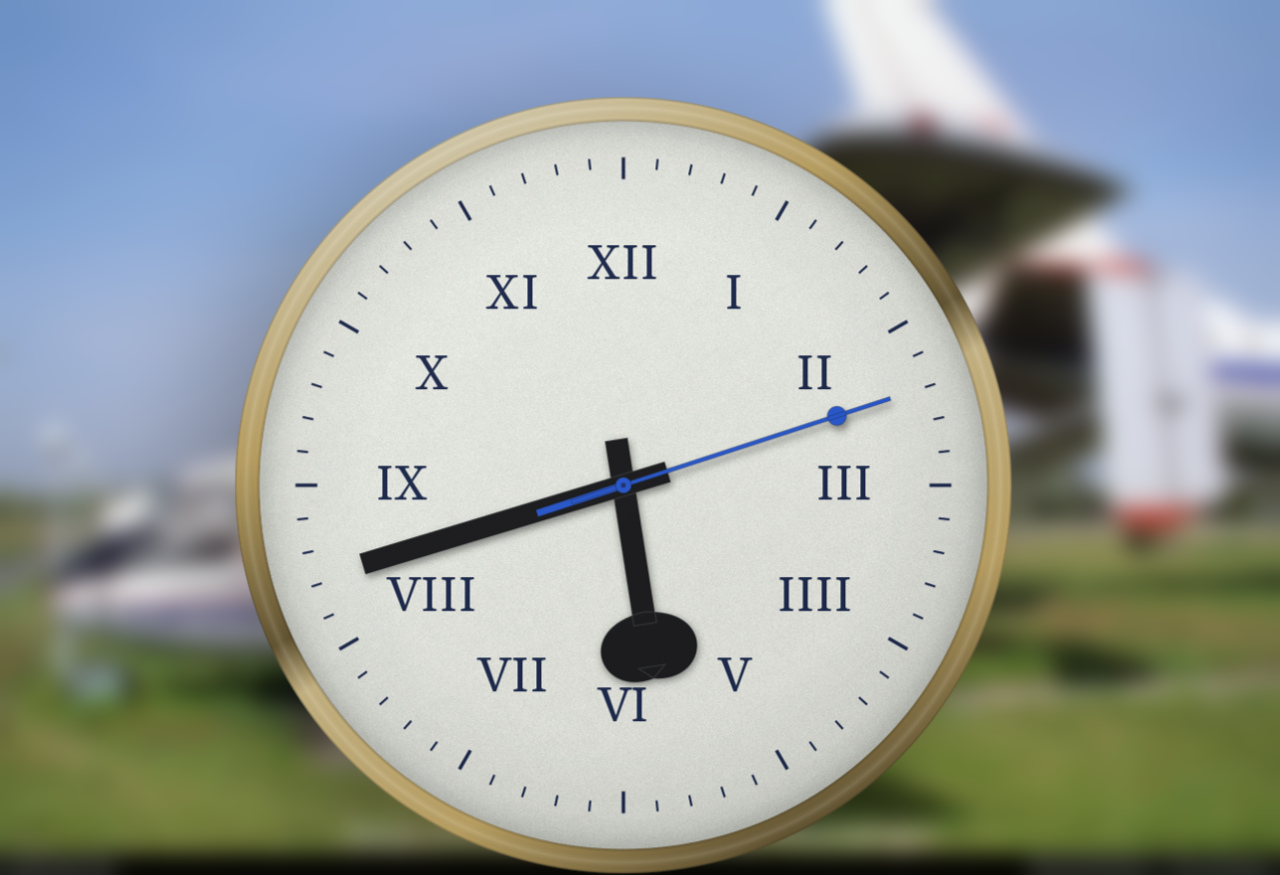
{"hour": 5, "minute": 42, "second": 12}
